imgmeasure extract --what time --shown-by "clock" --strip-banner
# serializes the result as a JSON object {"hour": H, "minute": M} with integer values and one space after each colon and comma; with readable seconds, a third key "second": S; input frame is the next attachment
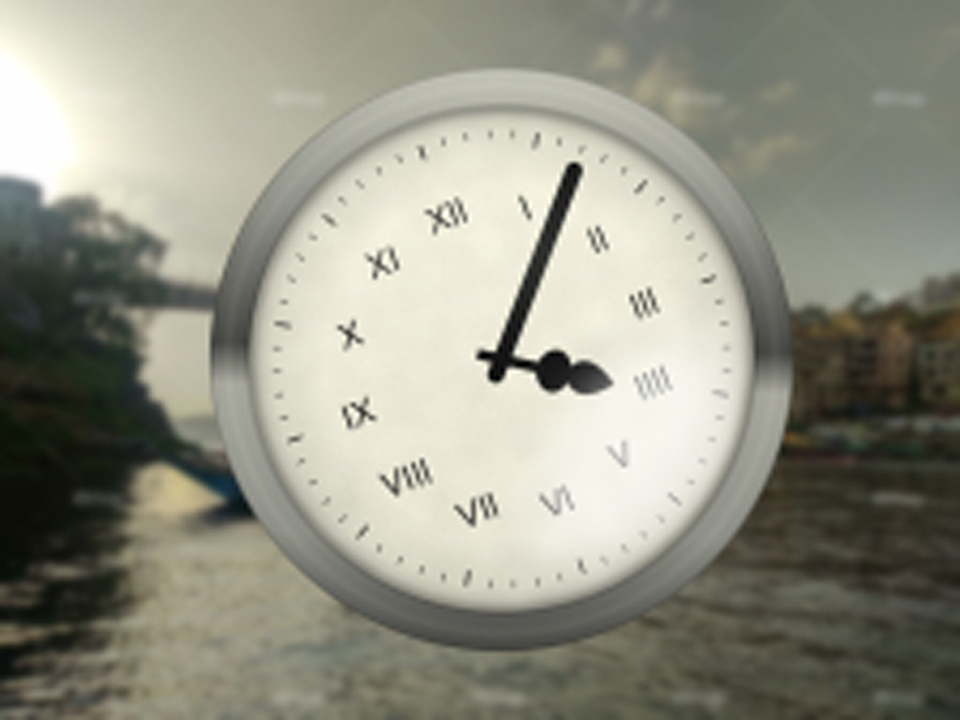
{"hour": 4, "minute": 7}
